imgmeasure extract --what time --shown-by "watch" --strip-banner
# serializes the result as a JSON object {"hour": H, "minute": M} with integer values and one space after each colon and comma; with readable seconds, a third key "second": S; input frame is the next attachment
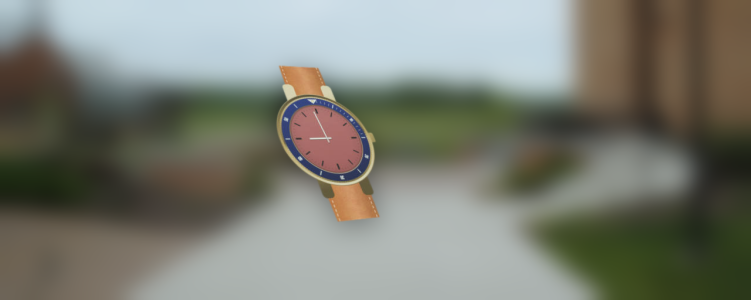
{"hour": 8, "minute": 59}
